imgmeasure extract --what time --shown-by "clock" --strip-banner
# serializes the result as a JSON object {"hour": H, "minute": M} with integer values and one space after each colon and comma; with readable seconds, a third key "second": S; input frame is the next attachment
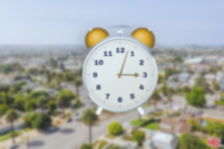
{"hour": 3, "minute": 3}
